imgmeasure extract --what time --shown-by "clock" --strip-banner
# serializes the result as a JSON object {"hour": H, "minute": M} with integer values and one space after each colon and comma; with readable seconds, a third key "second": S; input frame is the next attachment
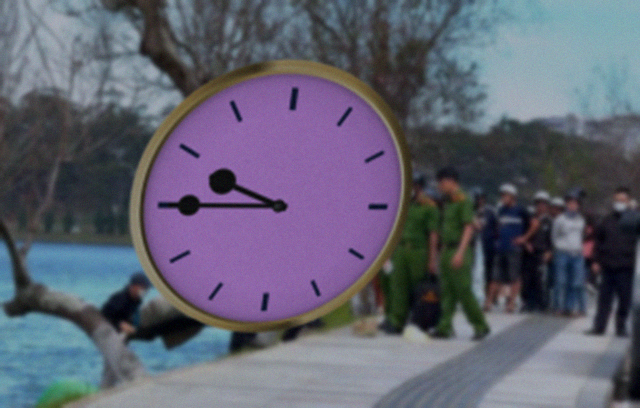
{"hour": 9, "minute": 45}
